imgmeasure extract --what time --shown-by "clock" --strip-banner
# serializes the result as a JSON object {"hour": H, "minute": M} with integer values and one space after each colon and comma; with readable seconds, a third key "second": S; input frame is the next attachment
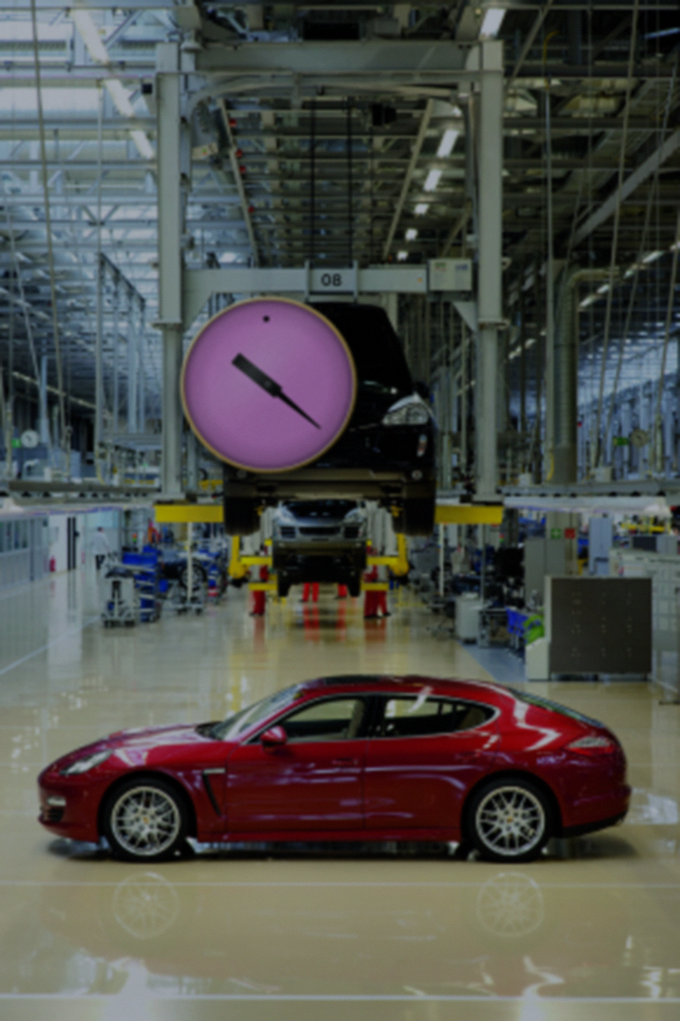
{"hour": 10, "minute": 22}
